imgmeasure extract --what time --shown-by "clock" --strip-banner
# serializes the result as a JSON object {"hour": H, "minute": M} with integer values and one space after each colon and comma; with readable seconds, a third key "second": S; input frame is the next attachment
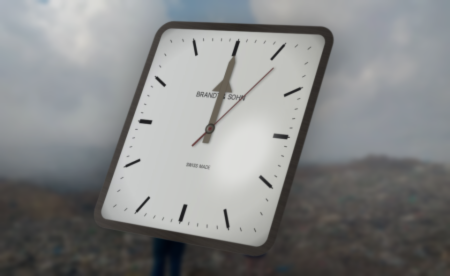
{"hour": 12, "minute": 0, "second": 6}
